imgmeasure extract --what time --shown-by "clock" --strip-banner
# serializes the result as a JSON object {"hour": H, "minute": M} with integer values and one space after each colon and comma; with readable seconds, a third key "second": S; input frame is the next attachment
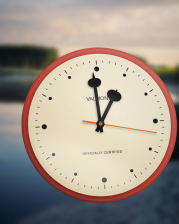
{"hour": 12, "minute": 59, "second": 17}
